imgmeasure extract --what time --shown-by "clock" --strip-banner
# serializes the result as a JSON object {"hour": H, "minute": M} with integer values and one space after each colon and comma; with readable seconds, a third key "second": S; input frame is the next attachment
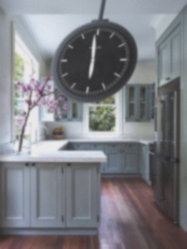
{"hour": 5, "minute": 59}
